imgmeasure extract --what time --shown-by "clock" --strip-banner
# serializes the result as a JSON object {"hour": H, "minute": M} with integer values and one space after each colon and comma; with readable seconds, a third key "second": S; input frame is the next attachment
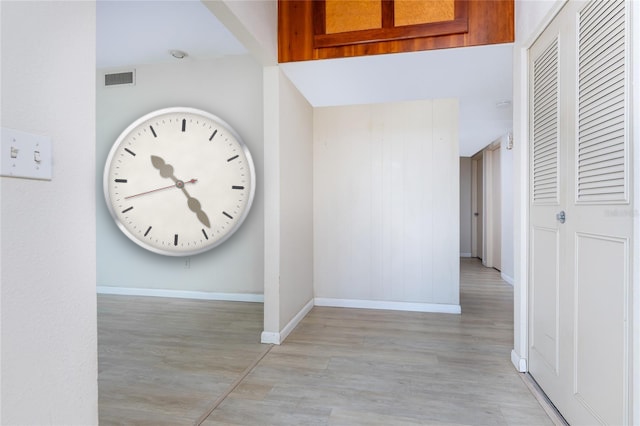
{"hour": 10, "minute": 23, "second": 42}
